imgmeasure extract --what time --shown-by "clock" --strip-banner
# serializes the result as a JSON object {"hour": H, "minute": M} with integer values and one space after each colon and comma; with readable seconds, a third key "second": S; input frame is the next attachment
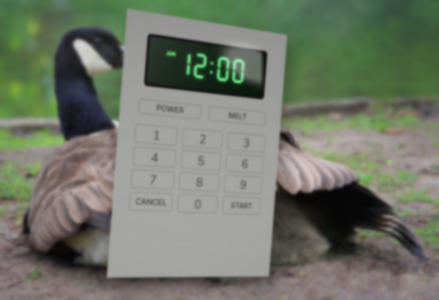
{"hour": 12, "minute": 0}
